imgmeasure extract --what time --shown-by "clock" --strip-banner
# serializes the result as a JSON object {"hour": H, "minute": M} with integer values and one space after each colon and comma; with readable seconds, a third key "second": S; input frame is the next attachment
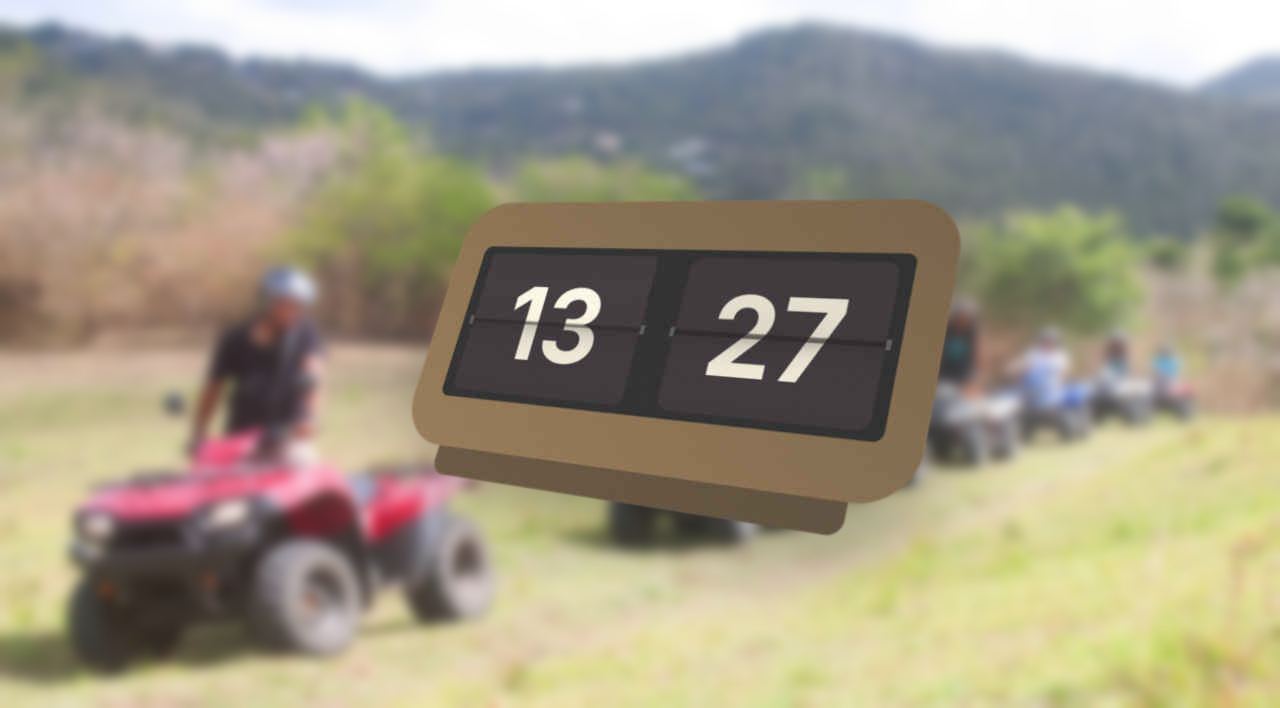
{"hour": 13, "minute": 27}
